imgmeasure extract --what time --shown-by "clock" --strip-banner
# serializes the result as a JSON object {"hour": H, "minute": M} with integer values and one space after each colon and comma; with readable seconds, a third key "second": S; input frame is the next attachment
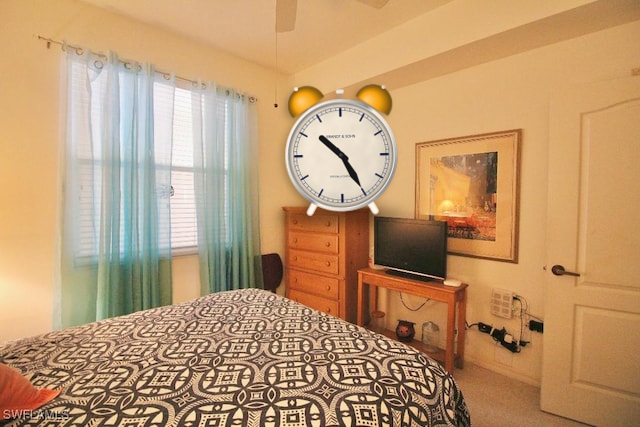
{"hour": 10, "minute": 25}
